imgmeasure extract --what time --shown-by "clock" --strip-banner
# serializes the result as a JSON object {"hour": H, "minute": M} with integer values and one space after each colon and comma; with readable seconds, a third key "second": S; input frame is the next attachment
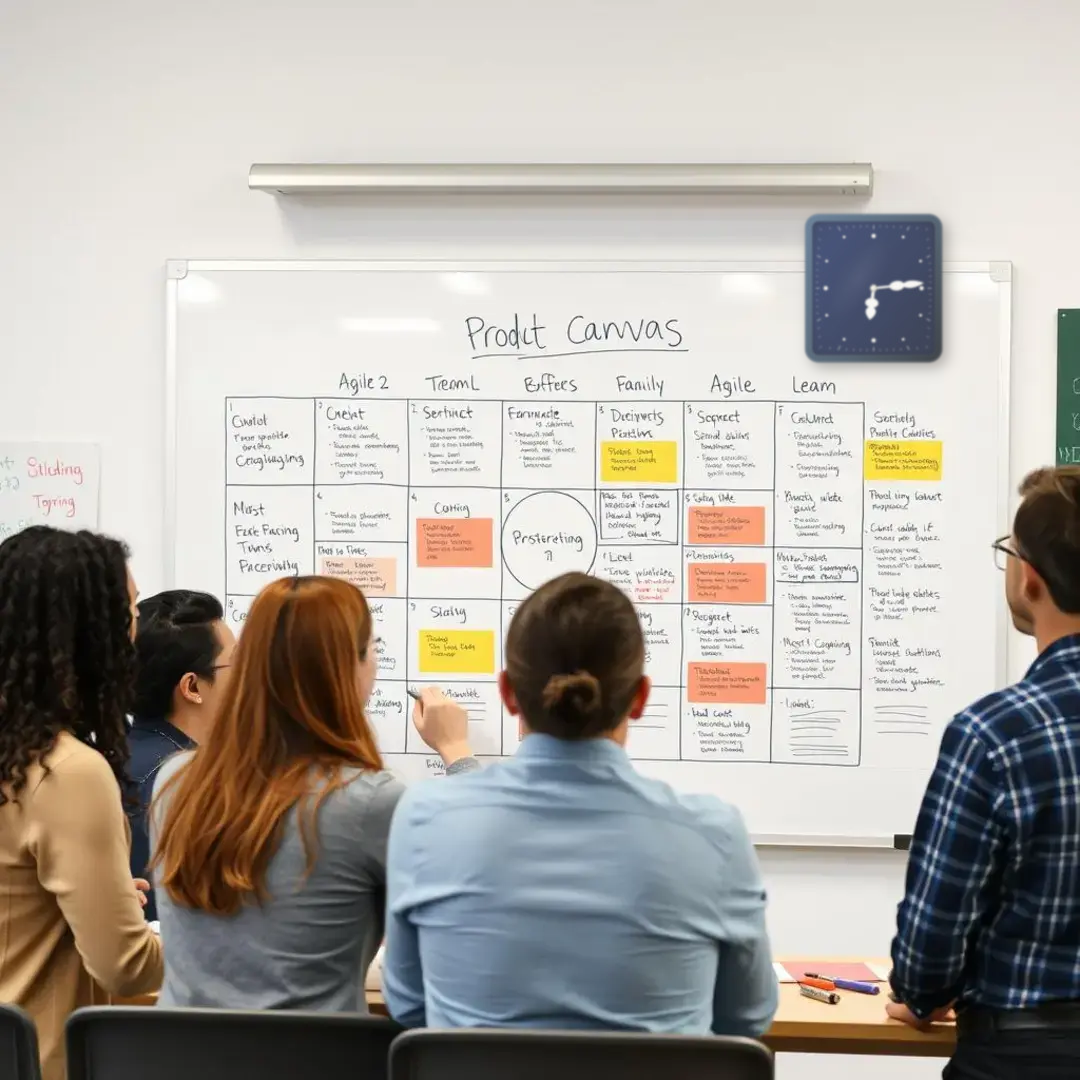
{"hour": 6, "minute": 14}
